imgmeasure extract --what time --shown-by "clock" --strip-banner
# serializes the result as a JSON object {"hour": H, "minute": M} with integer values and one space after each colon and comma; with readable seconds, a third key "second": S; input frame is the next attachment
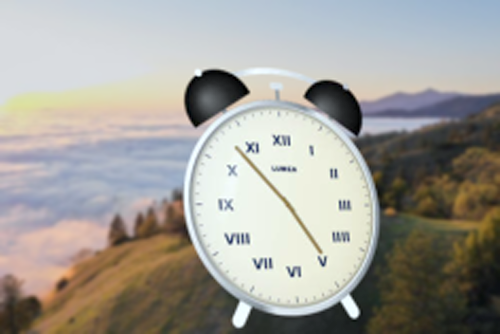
{"hour": 4, "minute": 53}
